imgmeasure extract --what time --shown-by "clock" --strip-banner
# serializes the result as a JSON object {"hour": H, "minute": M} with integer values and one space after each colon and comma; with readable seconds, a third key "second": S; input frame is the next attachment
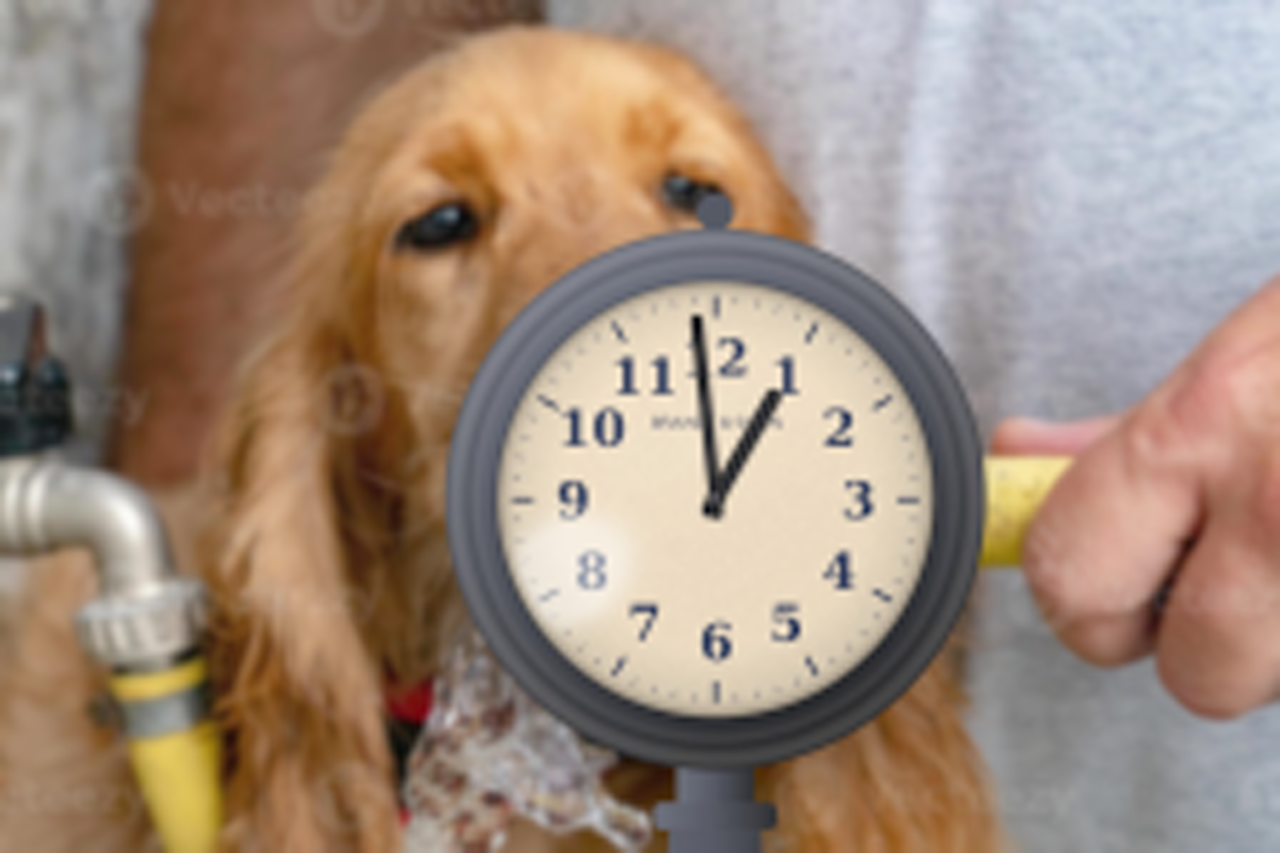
{"hour": 12, "minute": 59}
